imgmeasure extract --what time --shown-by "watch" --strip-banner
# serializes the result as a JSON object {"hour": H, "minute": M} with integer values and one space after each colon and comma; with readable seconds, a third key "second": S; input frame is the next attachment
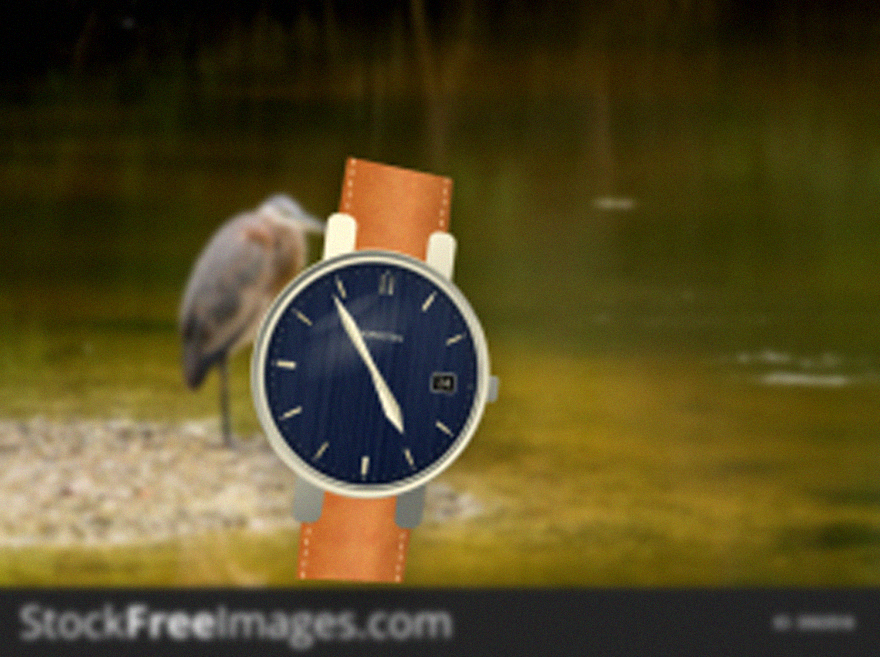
{"hour": 4, "minute": 54}
